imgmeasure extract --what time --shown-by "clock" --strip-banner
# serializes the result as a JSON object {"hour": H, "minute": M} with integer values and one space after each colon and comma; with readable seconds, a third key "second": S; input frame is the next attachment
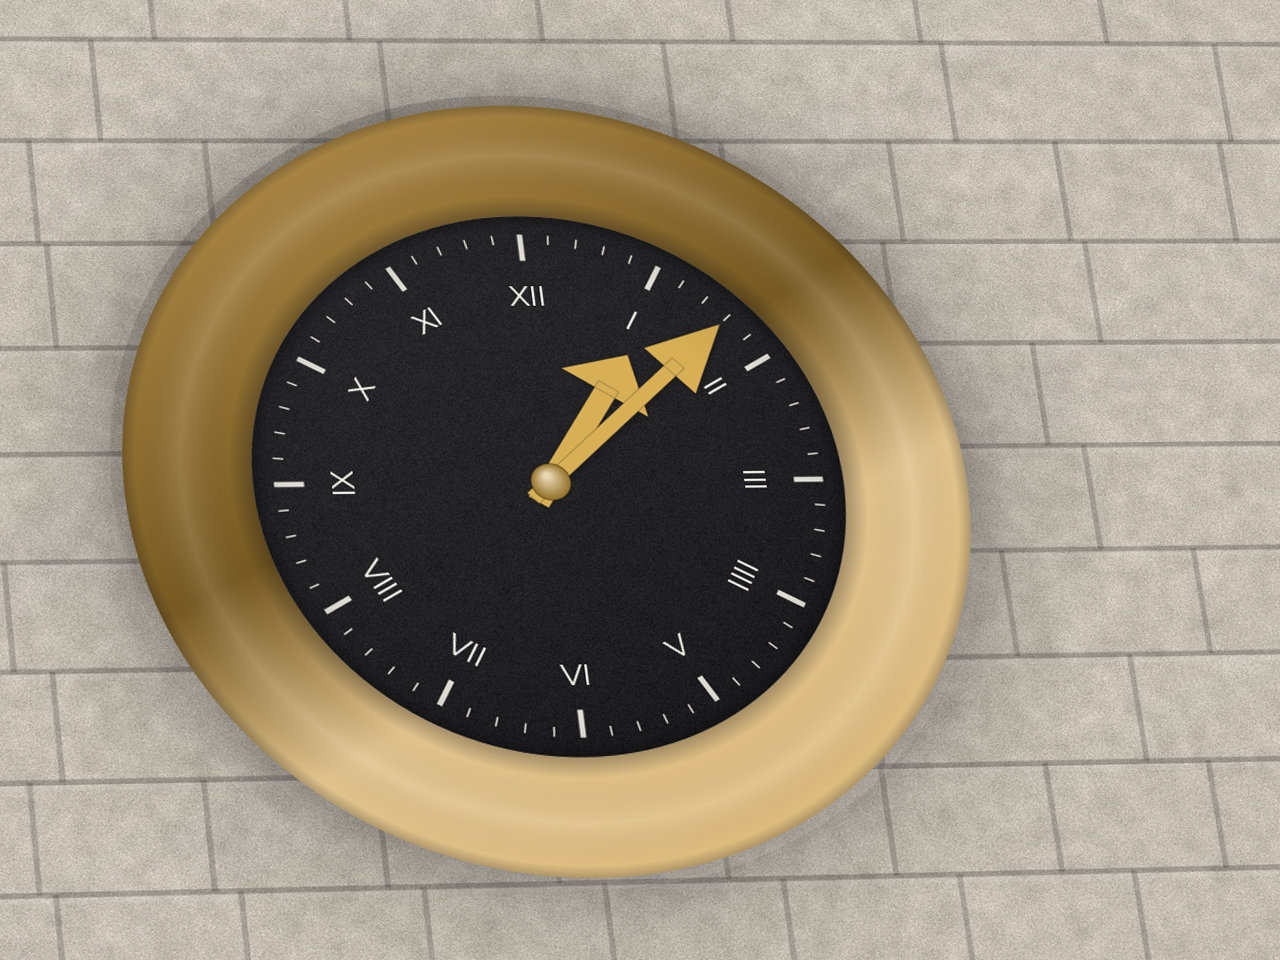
{"hour": 1, "minute": 8}
